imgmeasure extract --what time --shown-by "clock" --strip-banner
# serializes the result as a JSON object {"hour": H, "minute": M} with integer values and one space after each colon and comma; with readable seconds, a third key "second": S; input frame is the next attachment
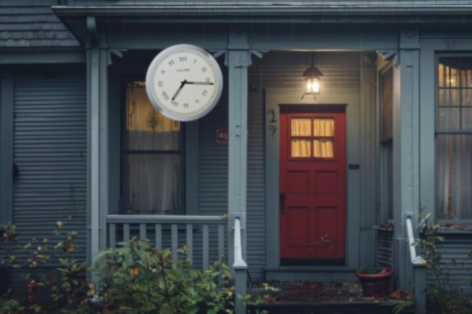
{"hour": 7, "minute": 16}
